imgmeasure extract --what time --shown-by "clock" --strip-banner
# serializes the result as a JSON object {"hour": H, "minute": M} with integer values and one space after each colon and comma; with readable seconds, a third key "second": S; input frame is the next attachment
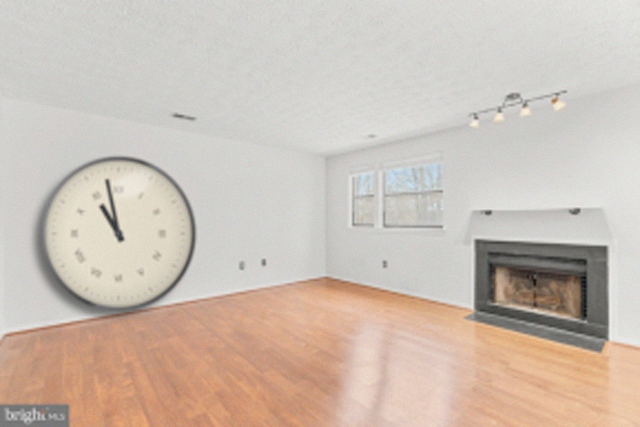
{"hour": 10, "minute": 58}
